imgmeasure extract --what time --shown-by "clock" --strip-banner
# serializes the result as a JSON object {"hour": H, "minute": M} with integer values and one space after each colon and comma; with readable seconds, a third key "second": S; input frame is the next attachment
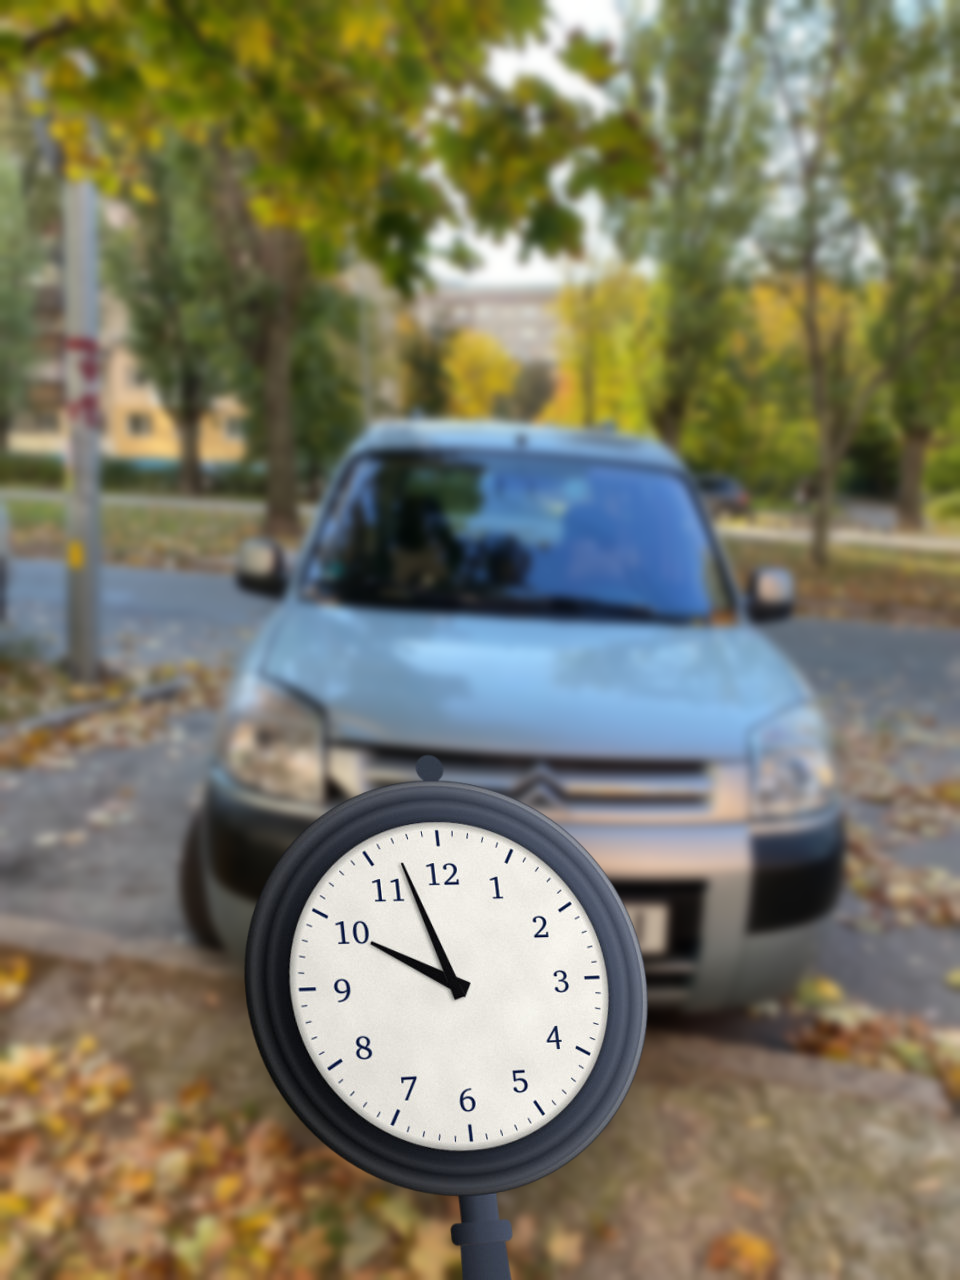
{"hour": 9, "minute": 57}
